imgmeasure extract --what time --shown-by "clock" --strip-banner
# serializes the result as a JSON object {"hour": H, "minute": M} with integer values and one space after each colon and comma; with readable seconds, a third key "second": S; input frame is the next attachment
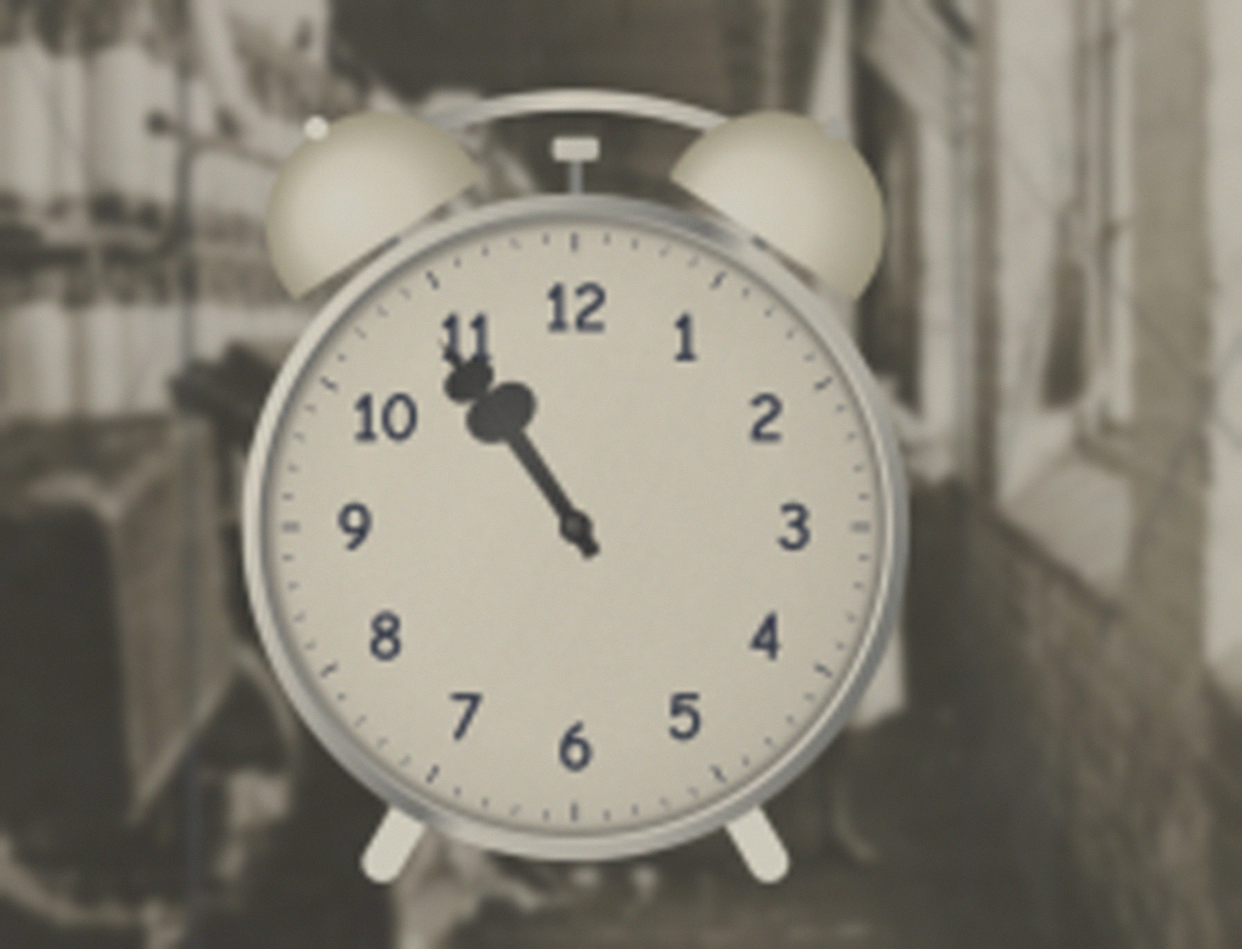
{"hour": 10, "minute": 54}
